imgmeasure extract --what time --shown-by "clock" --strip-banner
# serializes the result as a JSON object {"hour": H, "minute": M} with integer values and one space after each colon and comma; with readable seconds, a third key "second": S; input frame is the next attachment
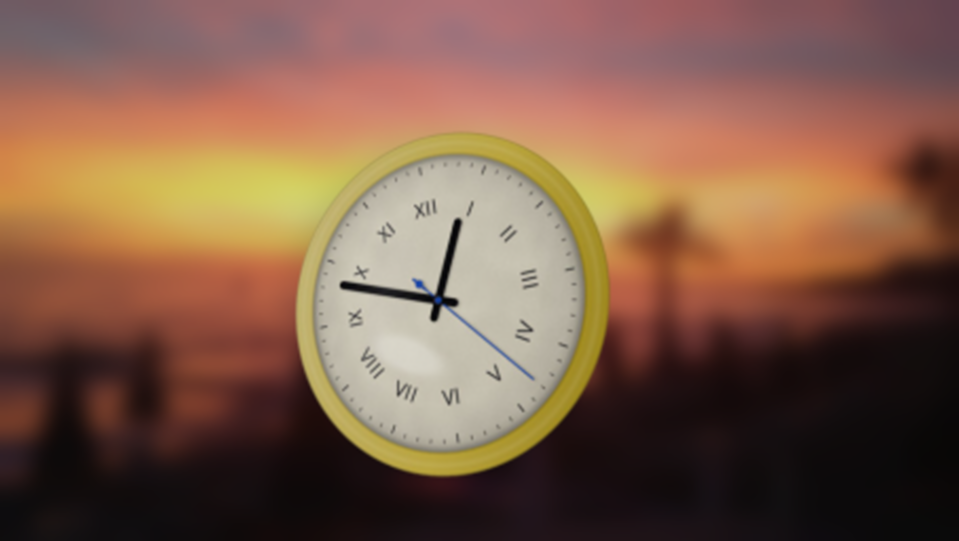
{"hour": 12, "minute": 48, "second": 23}
